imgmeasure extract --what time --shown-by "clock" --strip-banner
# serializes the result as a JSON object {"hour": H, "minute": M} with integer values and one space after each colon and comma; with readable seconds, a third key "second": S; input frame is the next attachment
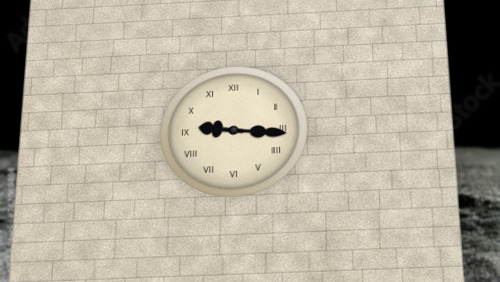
{"hour": 9, "minute": 16}
